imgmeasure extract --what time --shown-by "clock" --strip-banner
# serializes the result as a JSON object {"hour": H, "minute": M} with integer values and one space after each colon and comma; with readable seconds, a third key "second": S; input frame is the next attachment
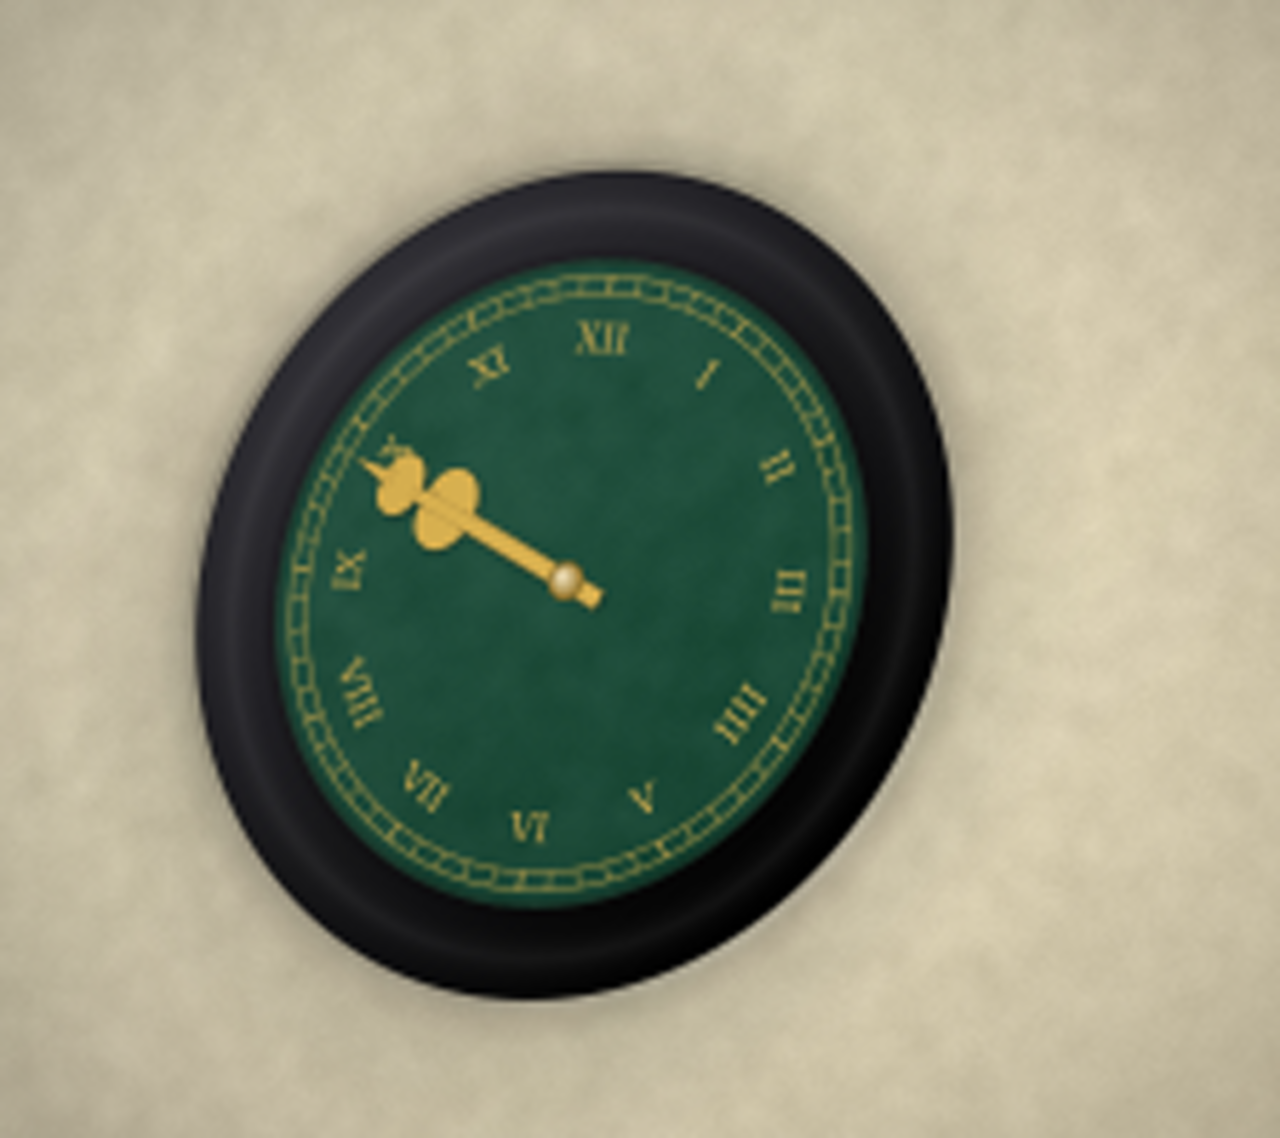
{"hour": 9, "minute": 49}
